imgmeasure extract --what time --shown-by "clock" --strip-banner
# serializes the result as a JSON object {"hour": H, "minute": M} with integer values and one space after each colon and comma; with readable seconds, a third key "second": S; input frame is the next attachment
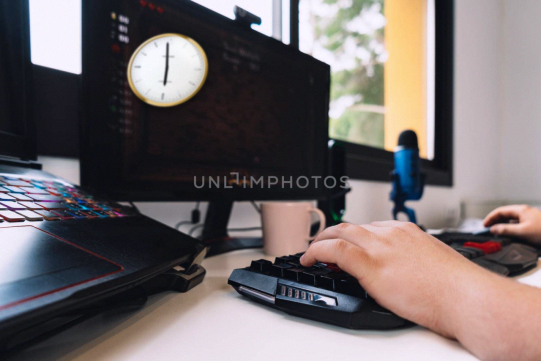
{"hour": 5, "minute": 59}
